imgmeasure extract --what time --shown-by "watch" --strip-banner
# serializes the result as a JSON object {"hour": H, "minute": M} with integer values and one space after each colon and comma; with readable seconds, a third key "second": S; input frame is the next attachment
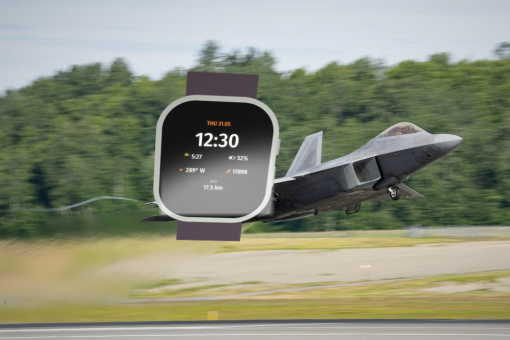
{"hour": 12, "minute": 30}
